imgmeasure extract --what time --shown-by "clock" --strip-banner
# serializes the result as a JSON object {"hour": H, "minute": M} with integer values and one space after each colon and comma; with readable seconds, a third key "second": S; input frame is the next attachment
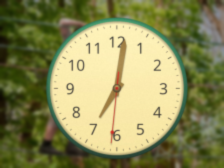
{"hour": 7, "minute": 1, "second": 31}
